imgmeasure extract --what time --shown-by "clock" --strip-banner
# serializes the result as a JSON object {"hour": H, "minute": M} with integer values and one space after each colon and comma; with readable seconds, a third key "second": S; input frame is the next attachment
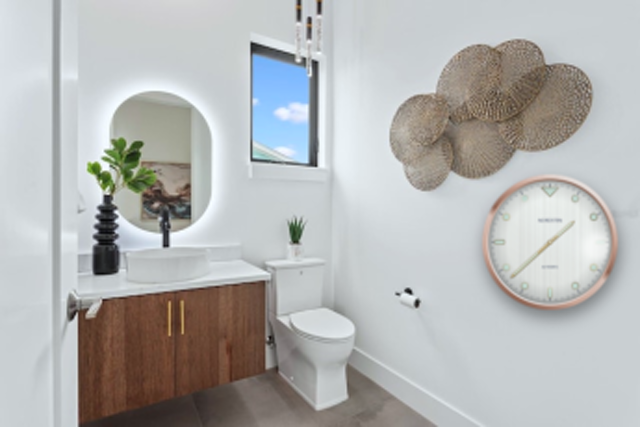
{"hour": 1, "minute": 38}
